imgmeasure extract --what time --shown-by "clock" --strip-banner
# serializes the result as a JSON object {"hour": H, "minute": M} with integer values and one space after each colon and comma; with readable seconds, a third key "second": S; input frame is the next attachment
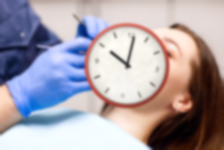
{"hour": 10, "minute": 1}
